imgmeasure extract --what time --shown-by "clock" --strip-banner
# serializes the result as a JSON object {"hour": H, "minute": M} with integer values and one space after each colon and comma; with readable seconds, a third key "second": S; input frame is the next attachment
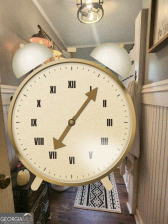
{"hour": 7, "minute": 6}
